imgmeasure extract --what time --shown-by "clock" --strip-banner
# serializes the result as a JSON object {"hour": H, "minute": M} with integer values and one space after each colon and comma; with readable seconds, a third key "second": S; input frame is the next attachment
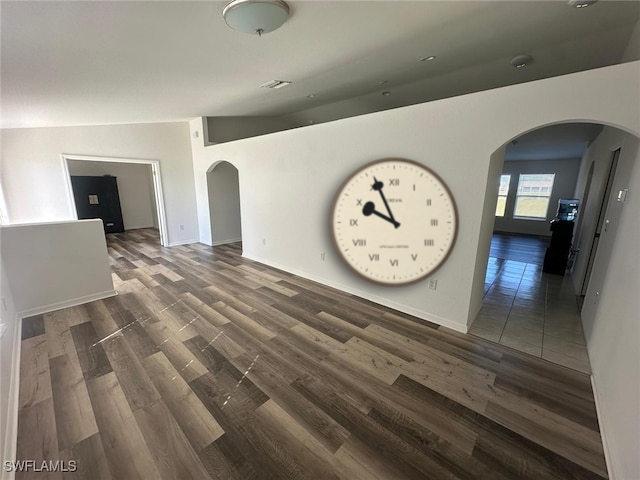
{"hour": 9, "minute": 56}
